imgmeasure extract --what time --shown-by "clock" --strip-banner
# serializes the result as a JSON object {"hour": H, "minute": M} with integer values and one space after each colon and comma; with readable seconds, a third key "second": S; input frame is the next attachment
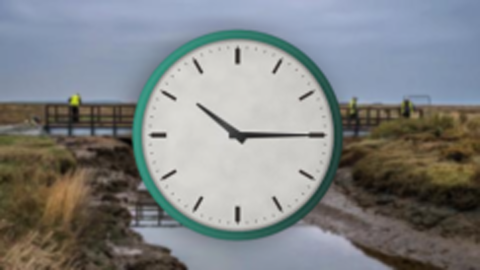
{"hour": 10, "minute": 15}
